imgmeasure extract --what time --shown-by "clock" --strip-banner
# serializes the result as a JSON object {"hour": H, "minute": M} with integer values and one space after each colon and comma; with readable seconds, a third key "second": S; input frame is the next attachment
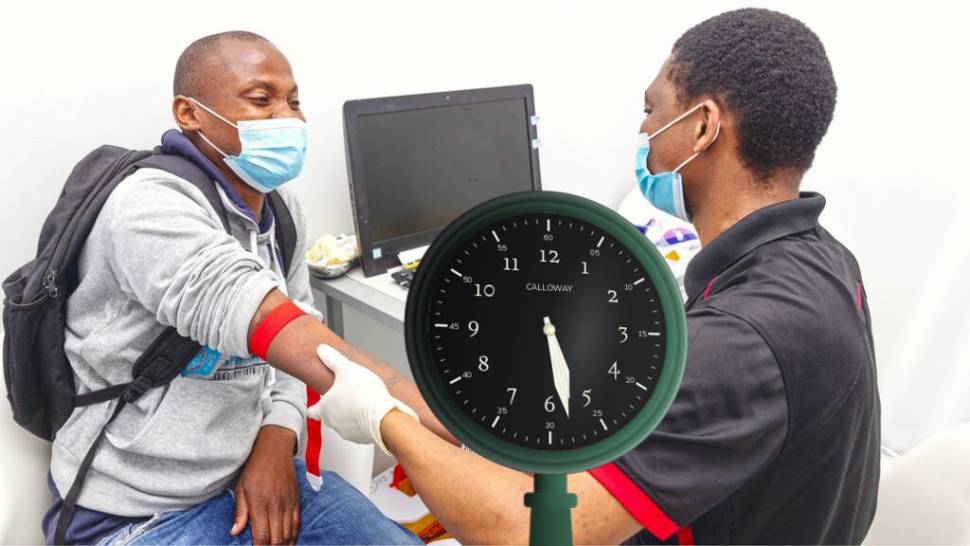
{"hour": 5, "minute": 28}
